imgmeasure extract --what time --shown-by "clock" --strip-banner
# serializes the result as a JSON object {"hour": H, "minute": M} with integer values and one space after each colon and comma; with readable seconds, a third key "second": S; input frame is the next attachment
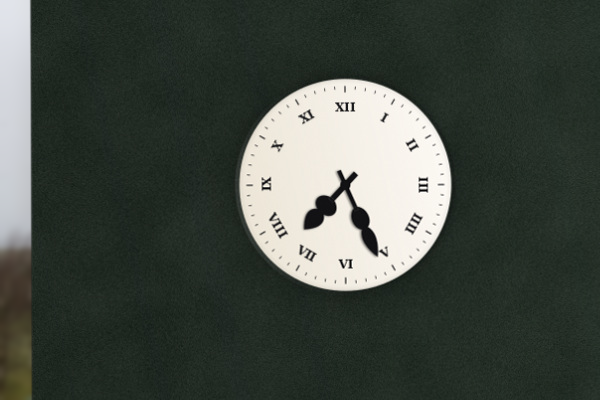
{"hour": 7, "minute": 26}
